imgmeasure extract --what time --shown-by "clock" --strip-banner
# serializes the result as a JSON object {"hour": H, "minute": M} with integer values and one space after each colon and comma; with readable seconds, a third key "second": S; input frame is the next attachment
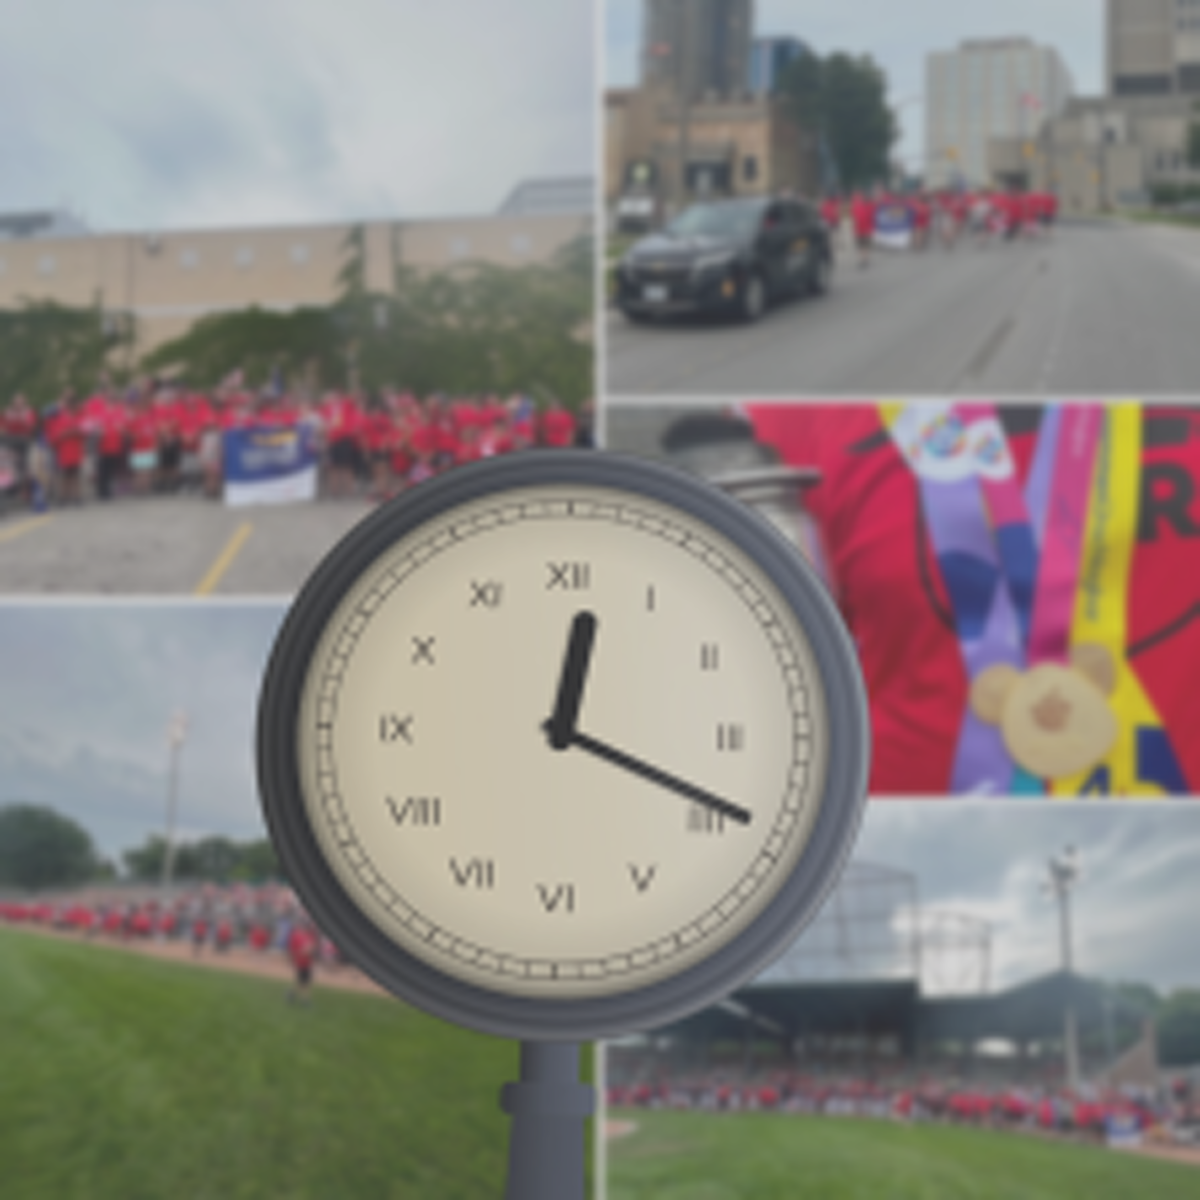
{"hour": 12, "minute": 19}
